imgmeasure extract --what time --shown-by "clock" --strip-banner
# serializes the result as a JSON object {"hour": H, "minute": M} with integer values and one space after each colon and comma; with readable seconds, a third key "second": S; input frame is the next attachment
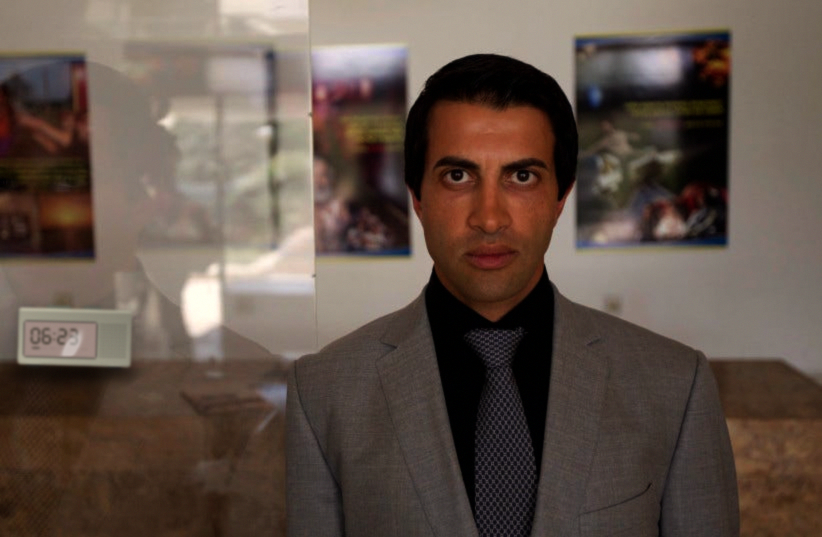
{"hour": 6, "minute": 23}
